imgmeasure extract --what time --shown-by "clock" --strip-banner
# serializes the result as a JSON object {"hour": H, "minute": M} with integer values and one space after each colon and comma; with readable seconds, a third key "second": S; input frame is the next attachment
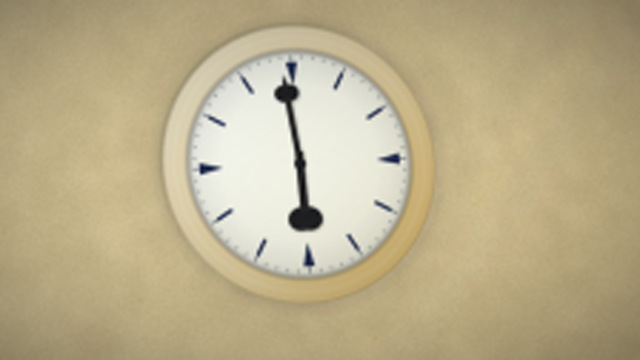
{"hour": 5, "minute": 59}
